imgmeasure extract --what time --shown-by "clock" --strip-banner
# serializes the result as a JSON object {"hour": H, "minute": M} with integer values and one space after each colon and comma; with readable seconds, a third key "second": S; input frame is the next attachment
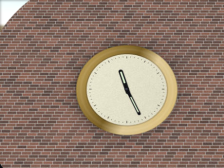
{"hour": 11, "minute": 26}
